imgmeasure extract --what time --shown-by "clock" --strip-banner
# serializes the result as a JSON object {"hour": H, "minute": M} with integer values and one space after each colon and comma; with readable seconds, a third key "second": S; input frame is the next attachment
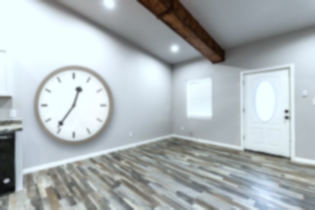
{"hour": 12, "minute": 36}
